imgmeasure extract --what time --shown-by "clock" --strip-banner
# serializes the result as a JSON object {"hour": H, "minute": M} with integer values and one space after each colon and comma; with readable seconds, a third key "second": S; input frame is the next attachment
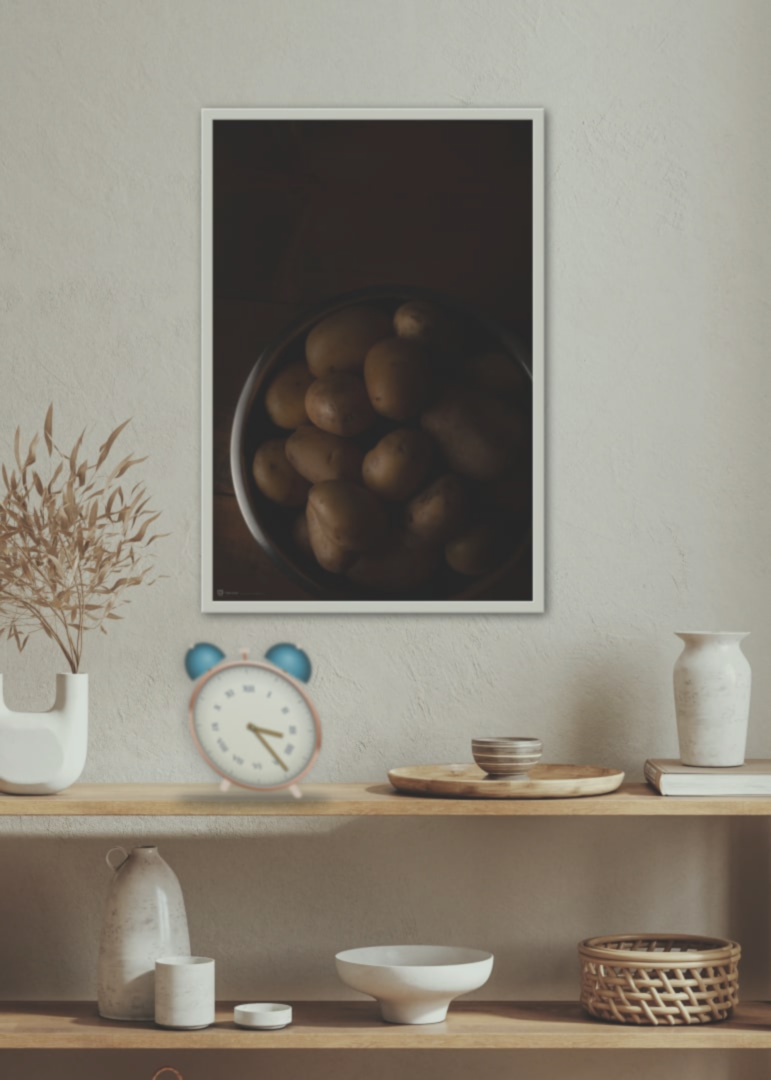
{"hour": 3, "minute": 24}
